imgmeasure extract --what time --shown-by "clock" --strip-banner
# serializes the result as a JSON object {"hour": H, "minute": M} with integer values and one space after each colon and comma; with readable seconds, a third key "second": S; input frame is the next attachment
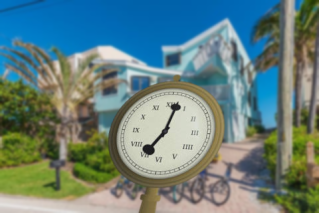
{"hour": 7, "minute": 2}
